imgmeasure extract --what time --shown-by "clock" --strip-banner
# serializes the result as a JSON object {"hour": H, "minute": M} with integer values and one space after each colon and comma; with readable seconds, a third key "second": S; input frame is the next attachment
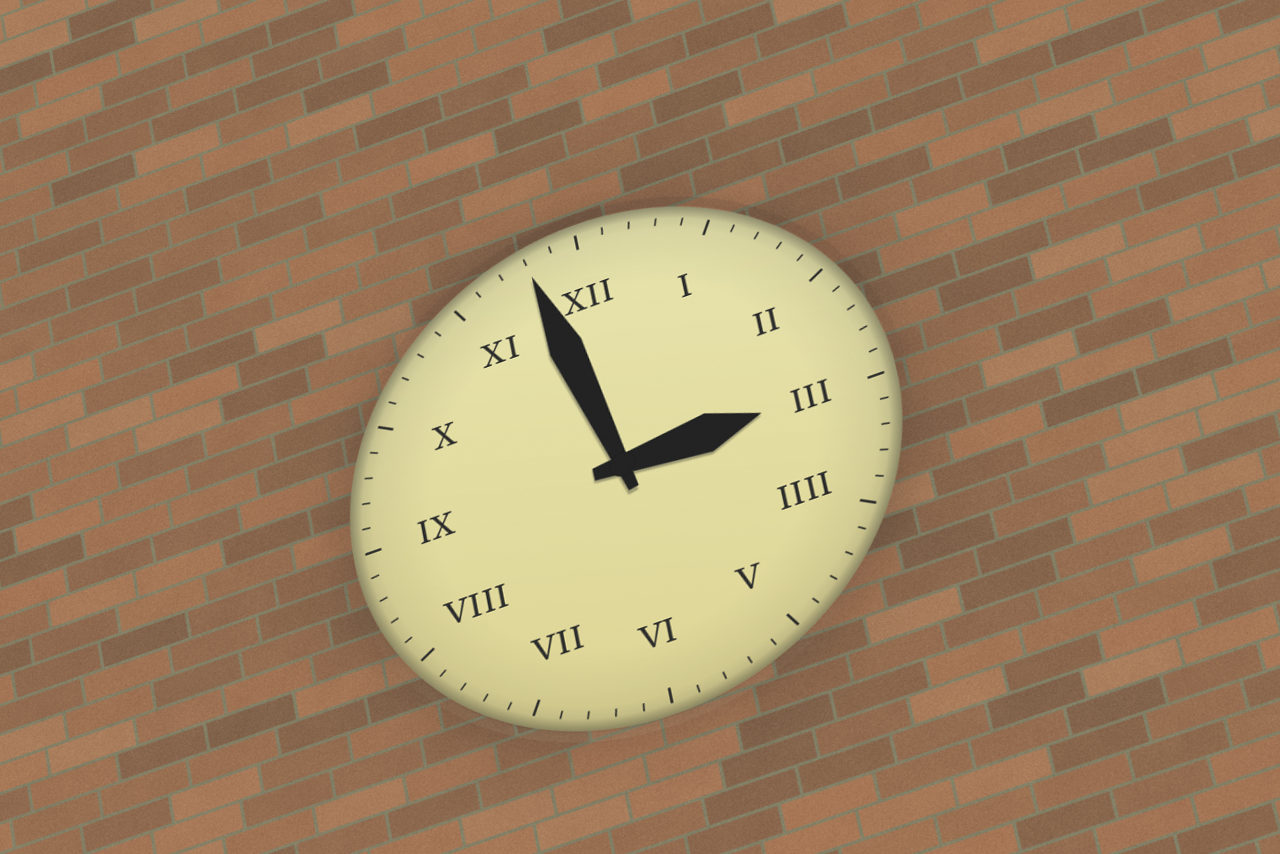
{"hour": 2, "minute": 58}
